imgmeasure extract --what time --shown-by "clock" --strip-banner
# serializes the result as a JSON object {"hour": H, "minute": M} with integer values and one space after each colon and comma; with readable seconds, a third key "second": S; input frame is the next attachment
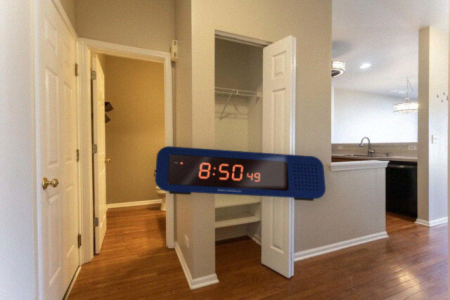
{"hour": 8, "minute": 50, "second": 49}
